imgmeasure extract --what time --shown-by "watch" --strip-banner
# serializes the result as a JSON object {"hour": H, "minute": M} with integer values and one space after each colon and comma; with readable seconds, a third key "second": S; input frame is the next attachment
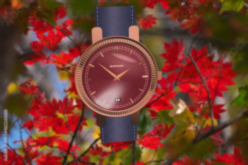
{"hour": 1, "minute": 52}
